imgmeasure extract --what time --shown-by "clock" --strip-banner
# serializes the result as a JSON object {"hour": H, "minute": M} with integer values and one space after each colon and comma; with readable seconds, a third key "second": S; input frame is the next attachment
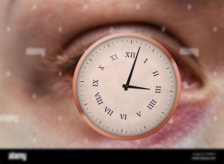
{"hour": 3, "minute": 2}
